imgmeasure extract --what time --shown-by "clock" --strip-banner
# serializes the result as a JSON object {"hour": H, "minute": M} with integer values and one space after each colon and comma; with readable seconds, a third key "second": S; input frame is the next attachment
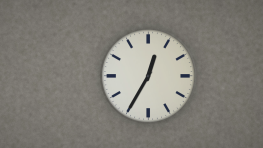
{"hour": 12, "minute": 35}
